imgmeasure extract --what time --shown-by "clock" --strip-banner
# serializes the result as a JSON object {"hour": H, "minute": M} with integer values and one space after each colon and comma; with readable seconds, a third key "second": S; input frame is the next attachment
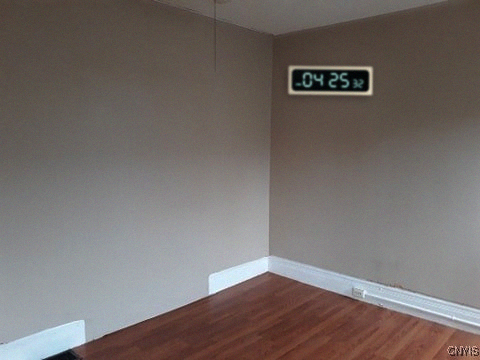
{"hour": 4, "minute": 25}
